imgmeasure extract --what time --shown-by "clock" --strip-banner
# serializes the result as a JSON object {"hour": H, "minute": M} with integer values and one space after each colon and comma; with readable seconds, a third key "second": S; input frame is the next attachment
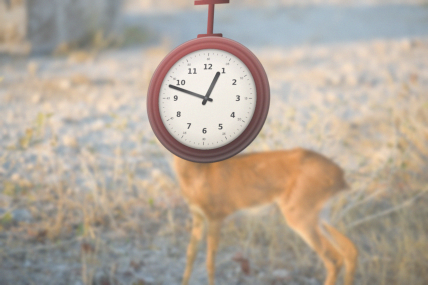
{"hour": 12, "minute": 48}
